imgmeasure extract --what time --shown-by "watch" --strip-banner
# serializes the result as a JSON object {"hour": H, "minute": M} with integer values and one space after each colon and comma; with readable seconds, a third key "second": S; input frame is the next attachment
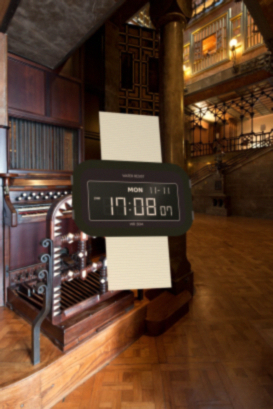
{"hour": 17, "minute": 8}
